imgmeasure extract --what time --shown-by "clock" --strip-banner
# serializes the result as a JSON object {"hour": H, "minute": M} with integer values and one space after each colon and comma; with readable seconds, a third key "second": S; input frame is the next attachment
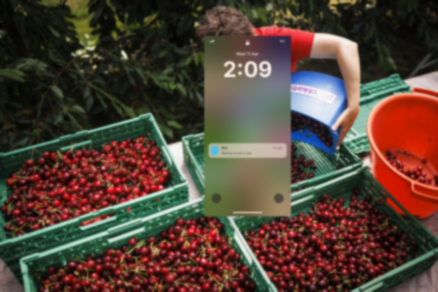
{"hour": 2, "minute": 9}
